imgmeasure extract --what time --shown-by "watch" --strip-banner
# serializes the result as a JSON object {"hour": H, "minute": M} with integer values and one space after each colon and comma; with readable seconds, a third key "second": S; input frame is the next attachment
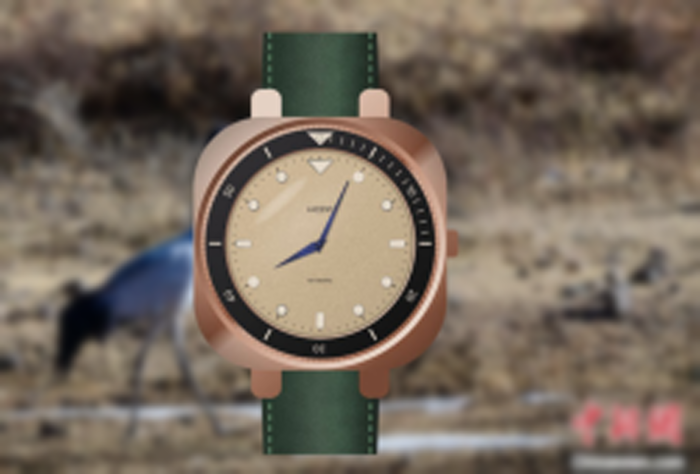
{"hour": 8, "minute": 4}
